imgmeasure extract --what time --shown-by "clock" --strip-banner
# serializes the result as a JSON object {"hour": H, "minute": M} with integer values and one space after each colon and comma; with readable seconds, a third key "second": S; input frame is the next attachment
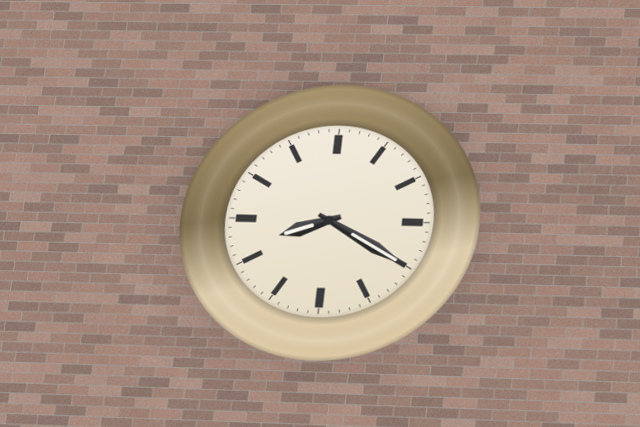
{"hour": 8, "minute": 20}
